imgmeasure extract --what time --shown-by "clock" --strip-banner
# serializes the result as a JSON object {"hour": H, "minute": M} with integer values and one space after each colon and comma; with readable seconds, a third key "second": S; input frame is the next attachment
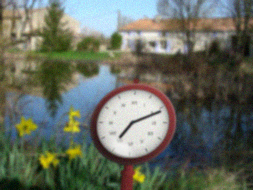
{"hour": 7, "minute": 11}
